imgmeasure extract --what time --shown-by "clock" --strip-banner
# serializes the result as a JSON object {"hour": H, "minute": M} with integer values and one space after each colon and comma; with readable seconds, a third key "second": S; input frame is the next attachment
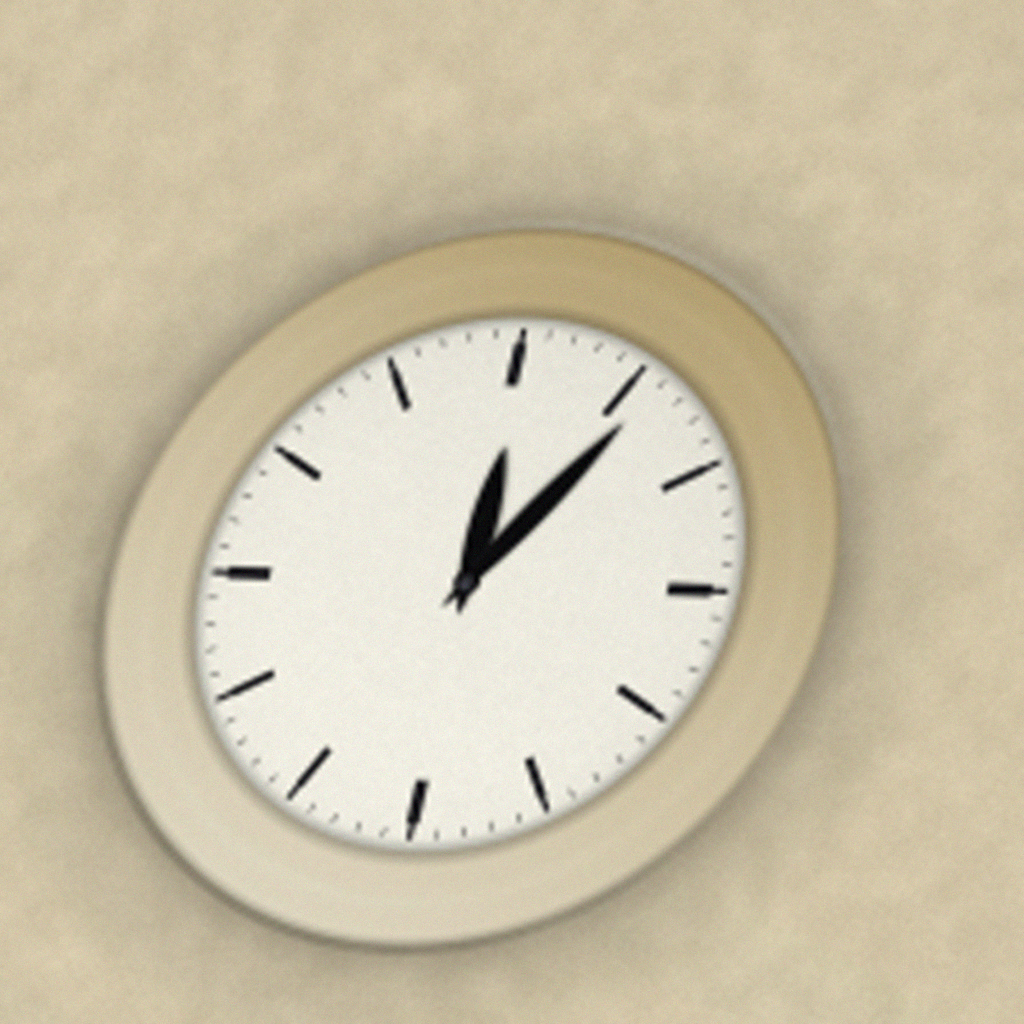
{"hour": 12, "minute": 6}
